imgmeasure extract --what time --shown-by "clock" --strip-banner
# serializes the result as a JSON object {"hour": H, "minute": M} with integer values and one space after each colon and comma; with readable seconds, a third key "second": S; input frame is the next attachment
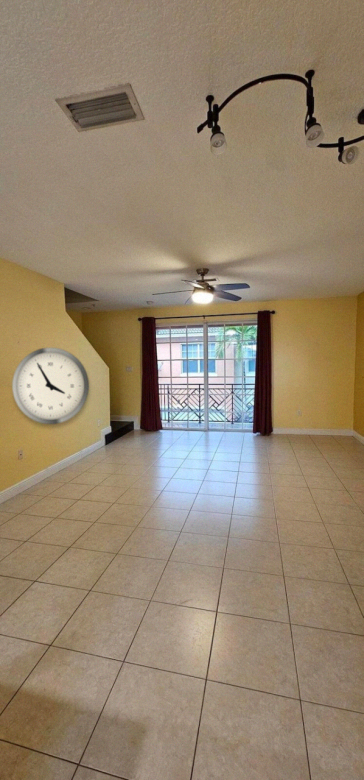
{"hour": 3, "minute": 55}
